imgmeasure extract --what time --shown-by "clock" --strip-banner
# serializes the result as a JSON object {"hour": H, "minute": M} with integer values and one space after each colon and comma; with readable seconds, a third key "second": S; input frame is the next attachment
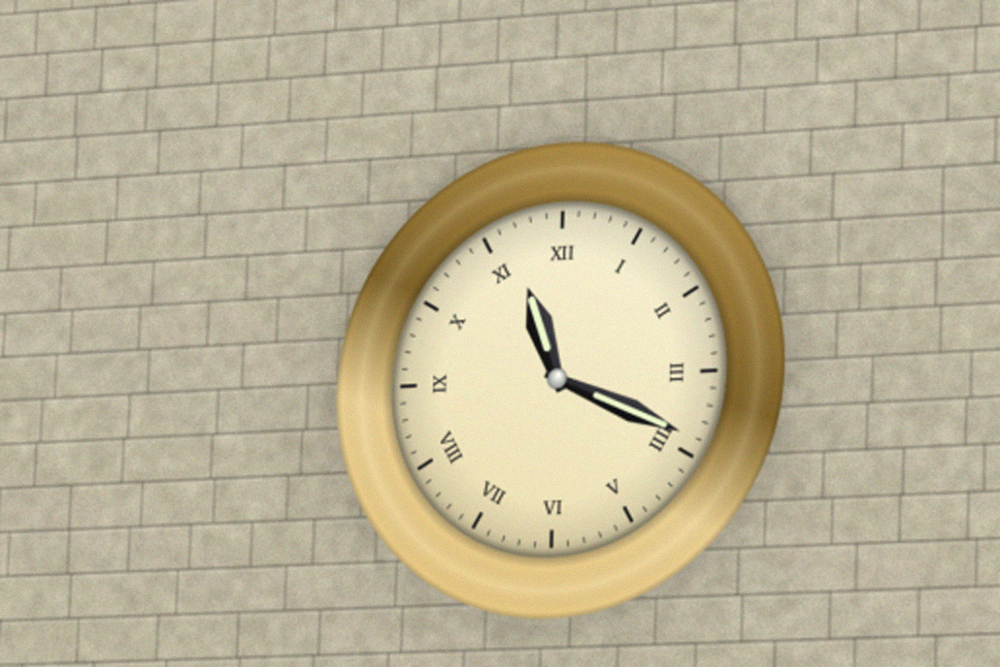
{"hour": 11, "minute": 19}
